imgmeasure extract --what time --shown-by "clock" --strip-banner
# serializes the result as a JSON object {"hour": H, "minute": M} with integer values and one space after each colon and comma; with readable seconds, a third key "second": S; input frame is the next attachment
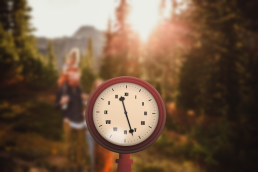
{"hour": 11, "minute": 27}
